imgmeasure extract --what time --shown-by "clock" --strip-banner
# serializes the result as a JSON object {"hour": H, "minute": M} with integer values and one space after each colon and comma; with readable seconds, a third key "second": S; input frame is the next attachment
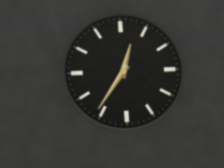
{"hour": 12, "minute": 36}
